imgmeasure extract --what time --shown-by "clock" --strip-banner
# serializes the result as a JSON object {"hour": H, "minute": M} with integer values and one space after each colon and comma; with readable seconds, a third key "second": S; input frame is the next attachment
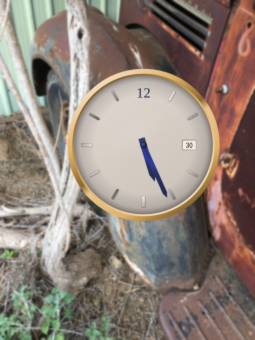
{"hour": 5, "minute": 26}
